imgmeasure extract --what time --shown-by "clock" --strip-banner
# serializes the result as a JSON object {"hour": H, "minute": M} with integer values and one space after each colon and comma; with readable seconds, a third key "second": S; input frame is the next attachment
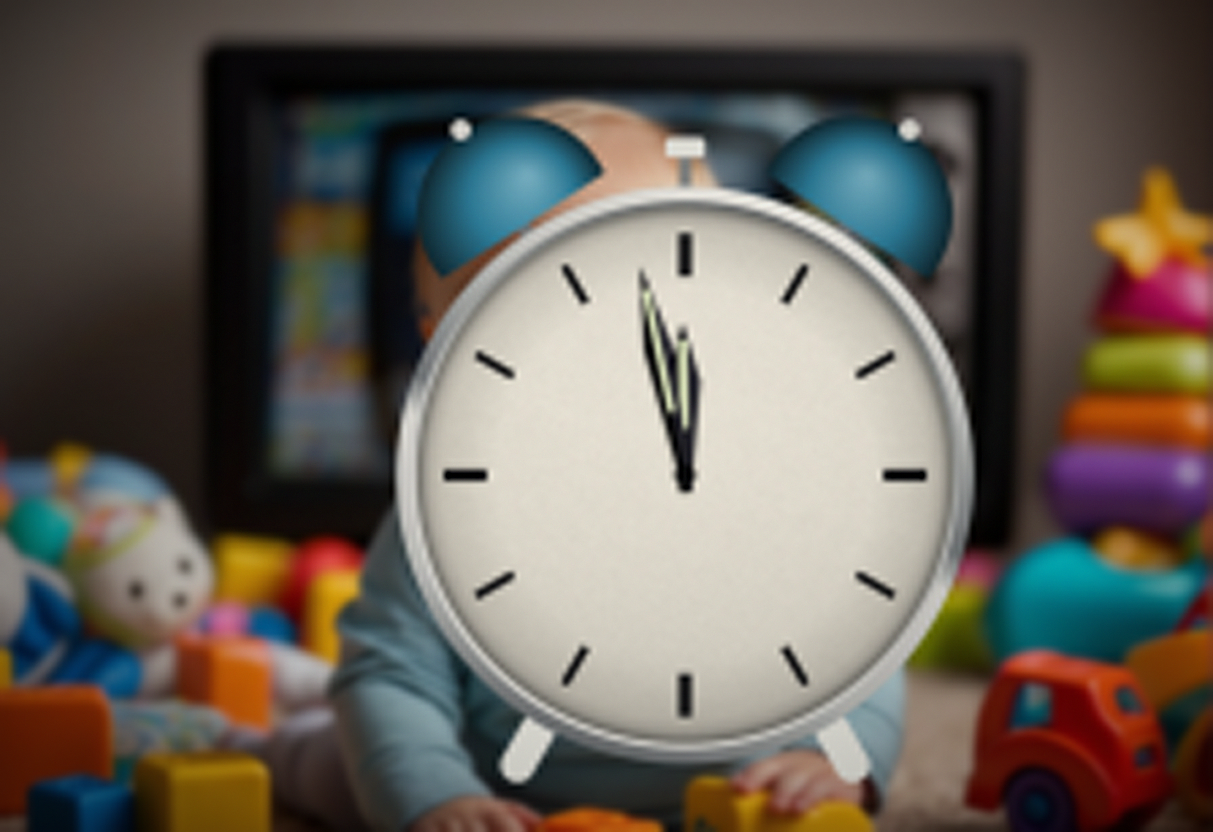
{"hour": 11, "minute": 58}
